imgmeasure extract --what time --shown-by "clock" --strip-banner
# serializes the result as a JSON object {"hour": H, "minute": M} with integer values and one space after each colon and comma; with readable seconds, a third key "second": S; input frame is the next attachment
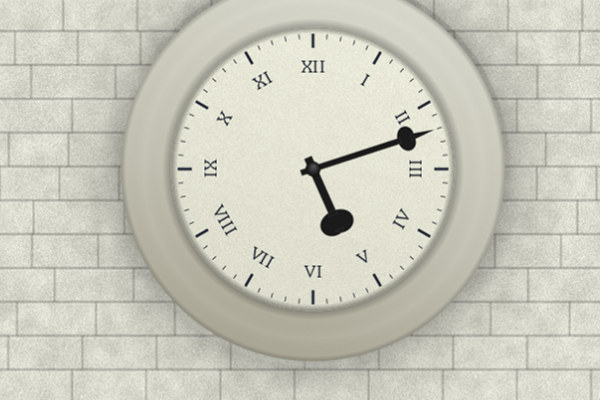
{"hour": 5, "minute": 12}
